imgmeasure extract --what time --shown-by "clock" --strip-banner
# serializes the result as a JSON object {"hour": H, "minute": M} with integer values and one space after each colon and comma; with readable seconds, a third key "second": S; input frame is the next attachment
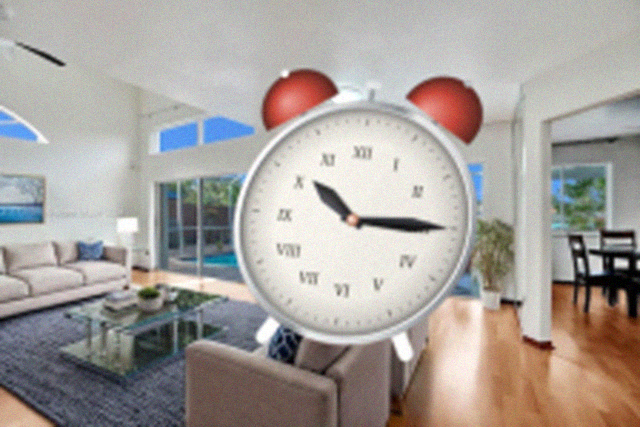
{"hour": 10, "minute": 15}
